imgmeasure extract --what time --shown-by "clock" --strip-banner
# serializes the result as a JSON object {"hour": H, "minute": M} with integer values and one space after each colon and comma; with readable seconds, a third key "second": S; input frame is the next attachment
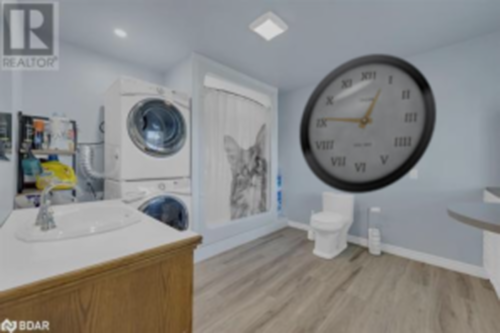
{"hour": 12, "minute": 46}
